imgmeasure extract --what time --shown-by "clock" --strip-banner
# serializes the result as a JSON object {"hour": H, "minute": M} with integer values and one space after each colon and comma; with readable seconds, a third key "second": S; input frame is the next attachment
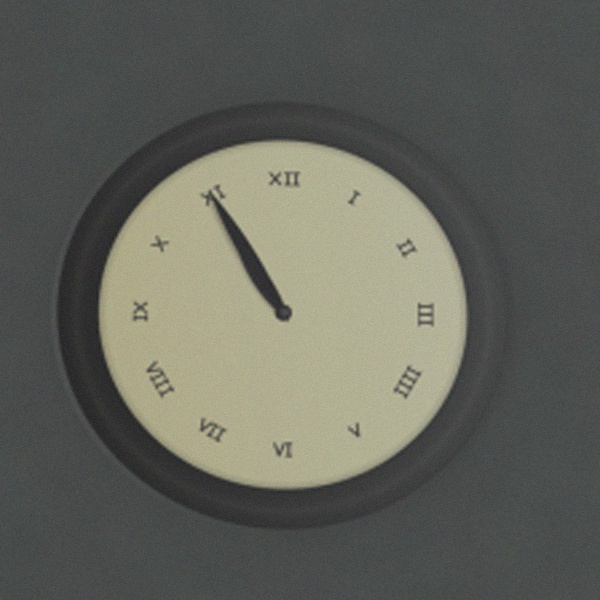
{"hour": 10, "minute": 55}
